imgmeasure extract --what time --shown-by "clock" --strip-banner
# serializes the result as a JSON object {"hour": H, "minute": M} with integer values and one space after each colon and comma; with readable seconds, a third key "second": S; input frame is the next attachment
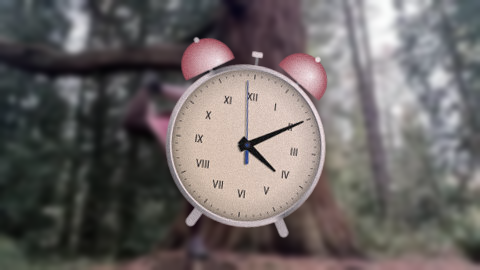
{"hour": 4, "minute": 9, "second": 59}
